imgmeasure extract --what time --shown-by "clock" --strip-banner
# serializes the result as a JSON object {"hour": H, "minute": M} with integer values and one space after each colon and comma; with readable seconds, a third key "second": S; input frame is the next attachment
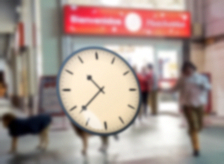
{"hour": 10, "minute": 38}
